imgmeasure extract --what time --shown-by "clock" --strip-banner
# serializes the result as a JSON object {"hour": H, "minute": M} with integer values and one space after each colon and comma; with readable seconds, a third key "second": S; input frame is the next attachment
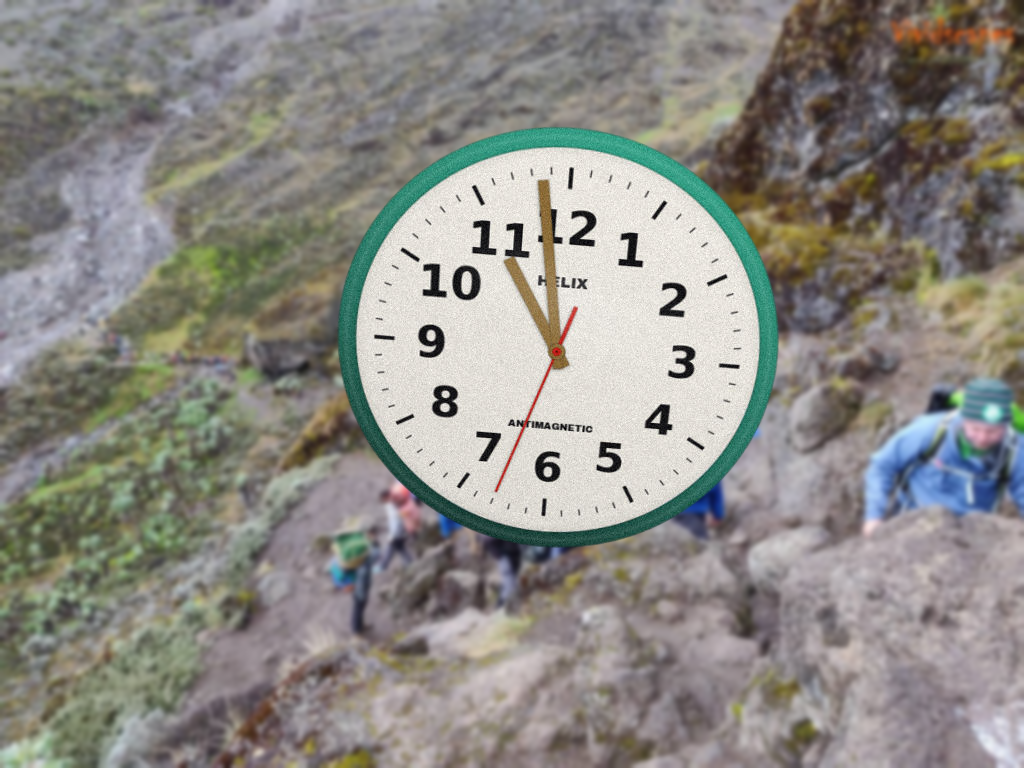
{"hour": 10, "minute": 58, "second": 33}
